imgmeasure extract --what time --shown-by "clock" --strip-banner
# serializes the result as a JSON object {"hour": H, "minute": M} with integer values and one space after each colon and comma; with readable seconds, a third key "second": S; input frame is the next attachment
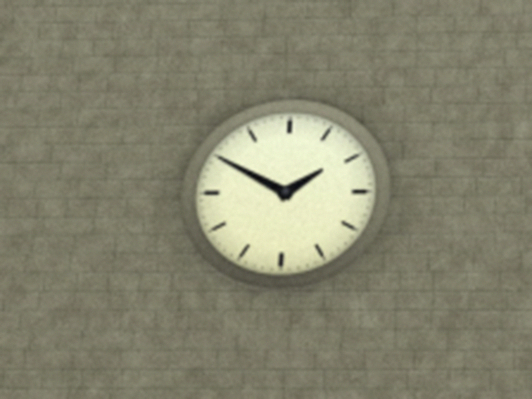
{"hour": 1, "minute": 50}
